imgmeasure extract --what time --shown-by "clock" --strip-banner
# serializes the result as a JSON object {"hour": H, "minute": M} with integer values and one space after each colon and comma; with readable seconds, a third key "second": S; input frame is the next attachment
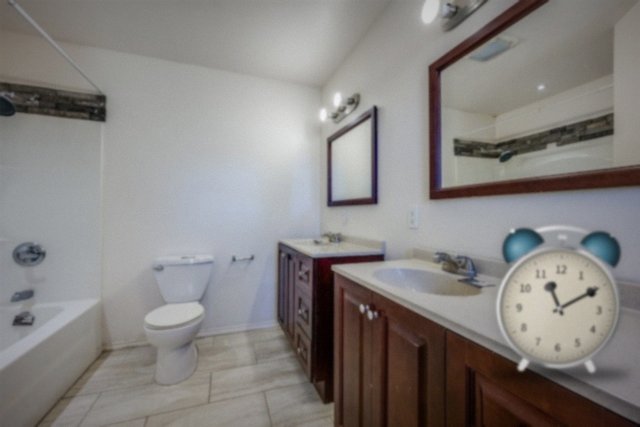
{"hour": 11, "minute": 10}
